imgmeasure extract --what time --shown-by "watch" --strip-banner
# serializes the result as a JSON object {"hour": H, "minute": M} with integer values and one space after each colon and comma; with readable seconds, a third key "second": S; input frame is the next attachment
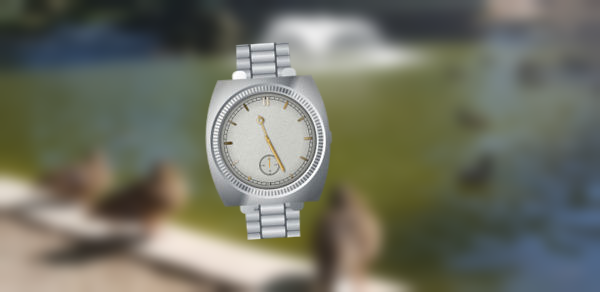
{"hour": 11, "minute": 26}
